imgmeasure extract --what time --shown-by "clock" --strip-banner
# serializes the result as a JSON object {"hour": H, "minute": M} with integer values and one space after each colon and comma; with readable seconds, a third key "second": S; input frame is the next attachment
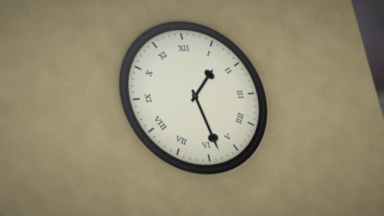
{"hour": 1, "minute": 28}
